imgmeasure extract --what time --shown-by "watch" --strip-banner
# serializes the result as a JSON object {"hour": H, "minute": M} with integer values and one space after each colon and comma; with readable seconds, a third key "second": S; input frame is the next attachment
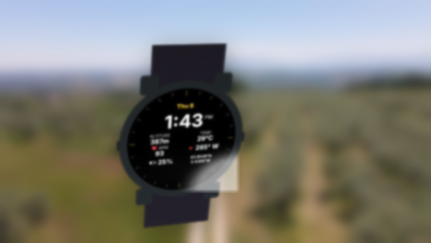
{"hour": 1, "minute": 43}
